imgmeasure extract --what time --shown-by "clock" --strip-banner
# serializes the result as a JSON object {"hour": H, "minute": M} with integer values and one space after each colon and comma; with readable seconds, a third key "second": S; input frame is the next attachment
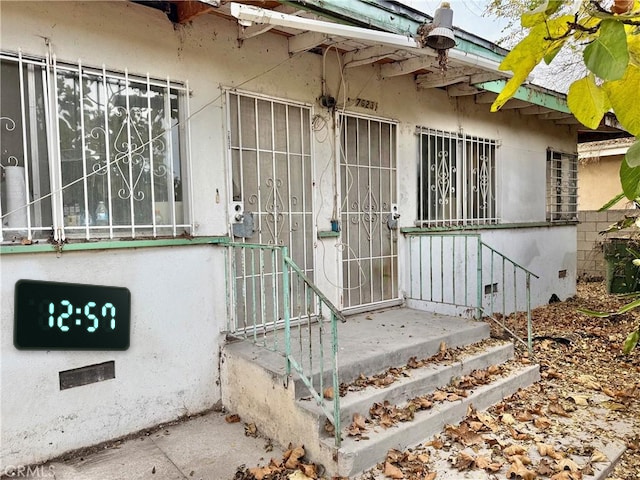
{"hour": 12, "minute": 57}
